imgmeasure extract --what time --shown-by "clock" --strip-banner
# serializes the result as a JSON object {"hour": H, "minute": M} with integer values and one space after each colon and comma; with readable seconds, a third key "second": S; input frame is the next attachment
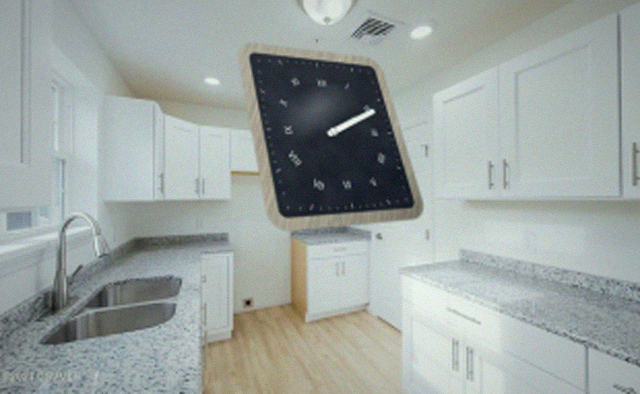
{"hour": 2, "minute": 11}
